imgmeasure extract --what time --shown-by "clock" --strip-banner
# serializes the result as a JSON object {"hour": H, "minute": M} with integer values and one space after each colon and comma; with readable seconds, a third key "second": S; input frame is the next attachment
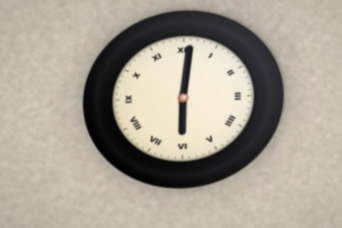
{"hour": 6, "minute": 1}
